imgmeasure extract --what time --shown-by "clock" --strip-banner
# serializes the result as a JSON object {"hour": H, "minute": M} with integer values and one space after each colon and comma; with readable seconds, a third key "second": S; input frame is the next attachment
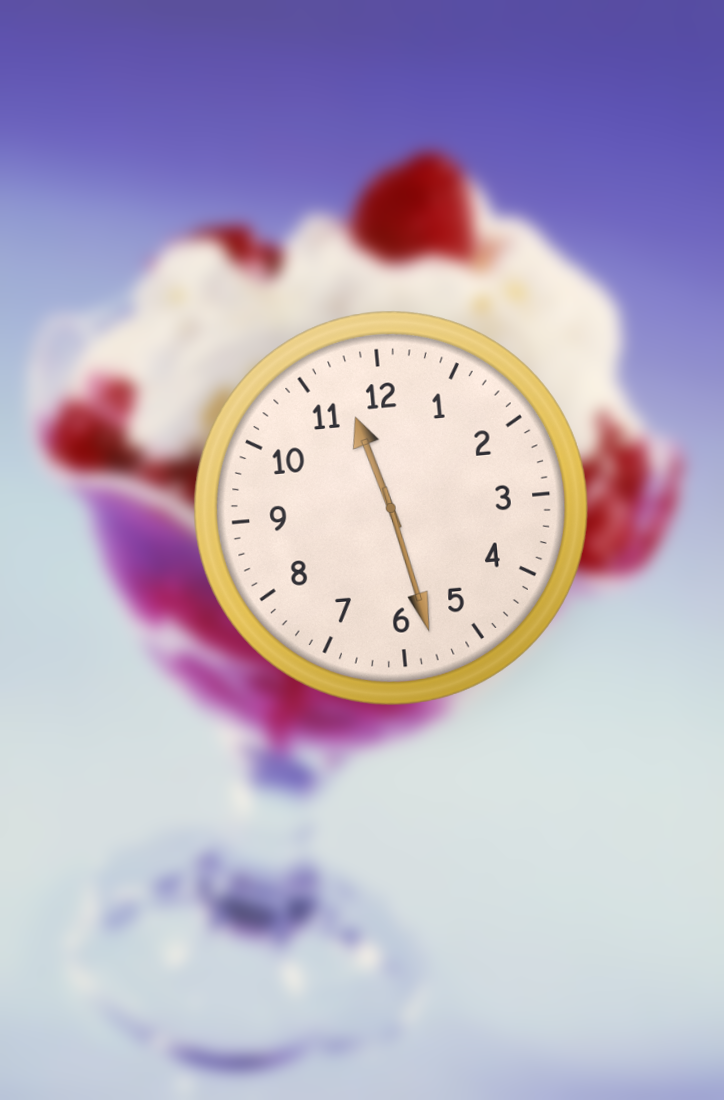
{"hour": 11, "minute": 28}
